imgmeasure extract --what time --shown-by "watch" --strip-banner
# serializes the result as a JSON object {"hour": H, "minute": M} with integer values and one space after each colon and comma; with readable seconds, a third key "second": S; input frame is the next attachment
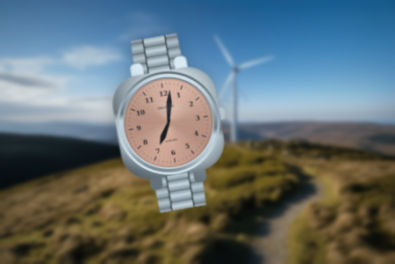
{"hour": 7, "minute": 2}
